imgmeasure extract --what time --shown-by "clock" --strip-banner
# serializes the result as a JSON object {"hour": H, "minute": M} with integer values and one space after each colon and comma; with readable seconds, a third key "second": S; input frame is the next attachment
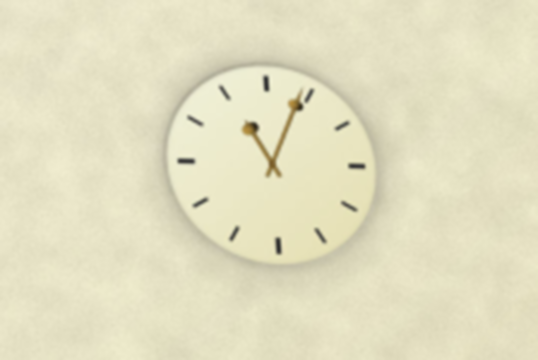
{"hour": 11, "minute": 4}
